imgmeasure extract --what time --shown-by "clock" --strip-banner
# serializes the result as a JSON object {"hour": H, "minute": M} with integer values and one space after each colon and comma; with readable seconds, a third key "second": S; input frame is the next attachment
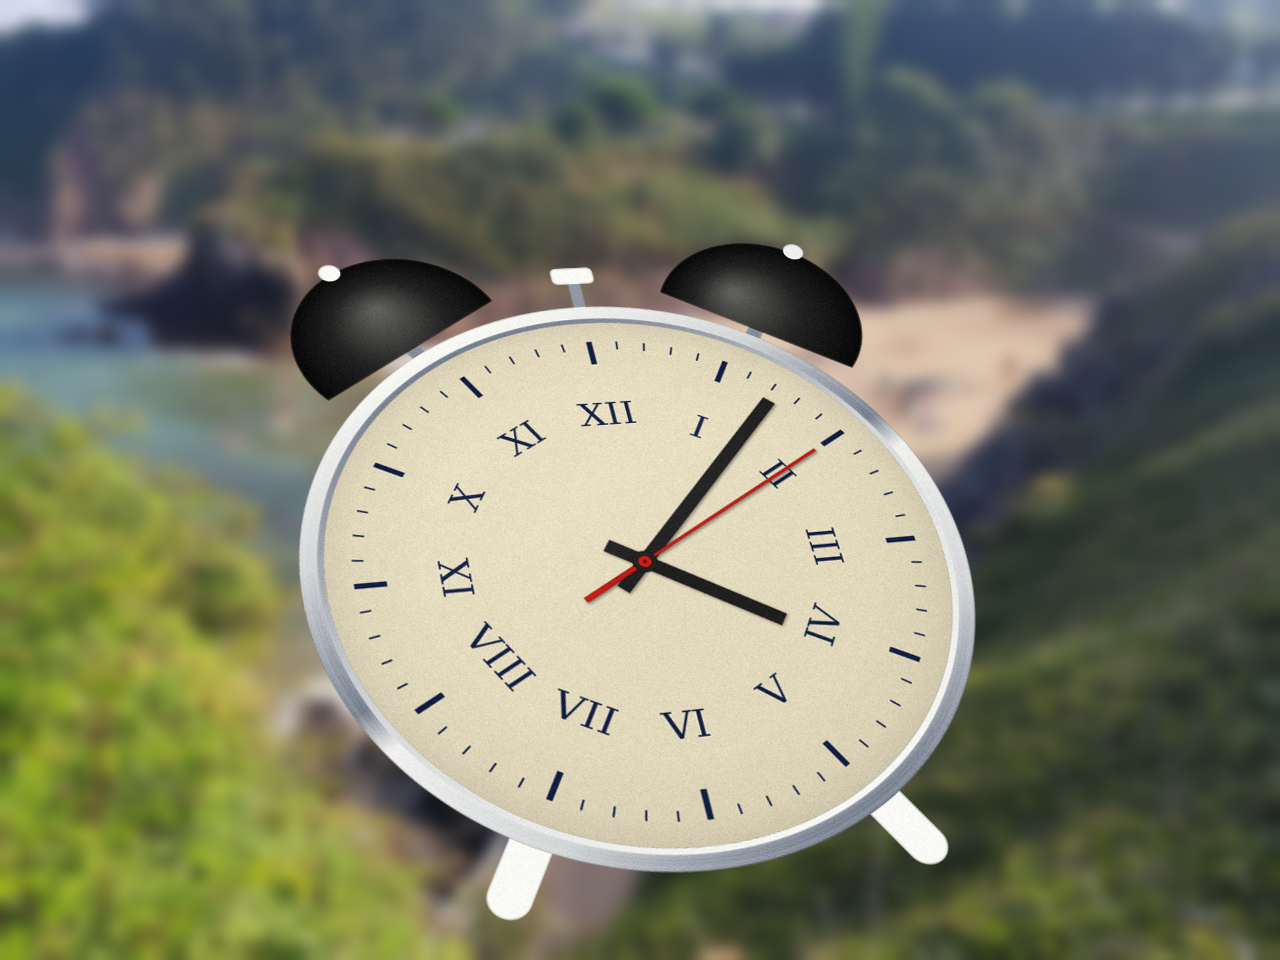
{"hour": 4, "minute": 7, "second": 10}
